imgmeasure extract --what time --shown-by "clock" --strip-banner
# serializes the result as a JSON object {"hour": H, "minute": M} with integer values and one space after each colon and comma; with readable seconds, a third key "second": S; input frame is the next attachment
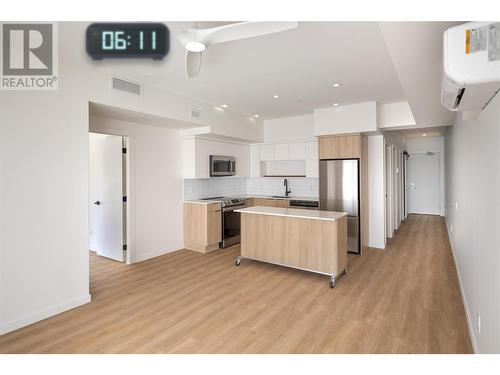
{"hour": 6, "minute": 11}
